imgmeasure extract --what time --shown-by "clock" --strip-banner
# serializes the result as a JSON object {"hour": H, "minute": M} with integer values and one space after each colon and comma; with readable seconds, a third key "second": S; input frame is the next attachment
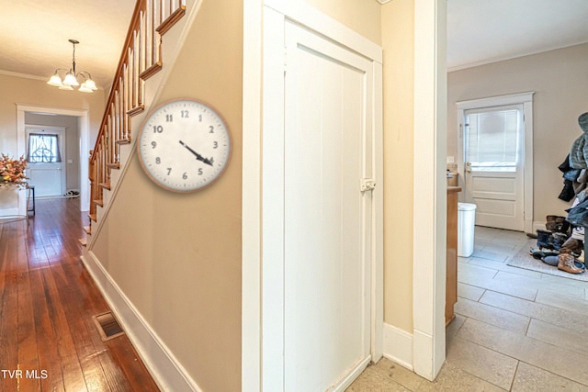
{"hour": 4, "minute": 21}
